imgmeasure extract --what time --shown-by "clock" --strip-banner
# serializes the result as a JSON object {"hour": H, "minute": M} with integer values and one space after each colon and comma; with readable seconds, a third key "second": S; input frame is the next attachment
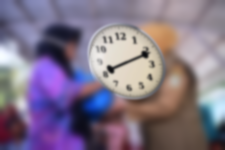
{"hour": 8, "minute": 11}
